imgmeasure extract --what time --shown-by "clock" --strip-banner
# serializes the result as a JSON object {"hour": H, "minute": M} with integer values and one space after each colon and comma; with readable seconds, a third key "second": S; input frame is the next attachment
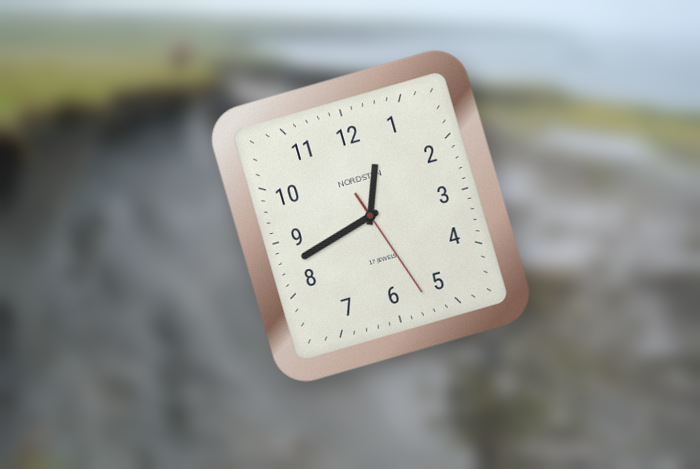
{"hour": 12, "minute": 42, "second": 27}
